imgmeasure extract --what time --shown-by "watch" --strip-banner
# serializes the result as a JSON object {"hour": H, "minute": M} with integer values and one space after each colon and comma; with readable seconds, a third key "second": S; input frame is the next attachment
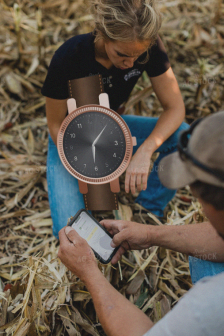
{"hour": 6, "minute": 7}
